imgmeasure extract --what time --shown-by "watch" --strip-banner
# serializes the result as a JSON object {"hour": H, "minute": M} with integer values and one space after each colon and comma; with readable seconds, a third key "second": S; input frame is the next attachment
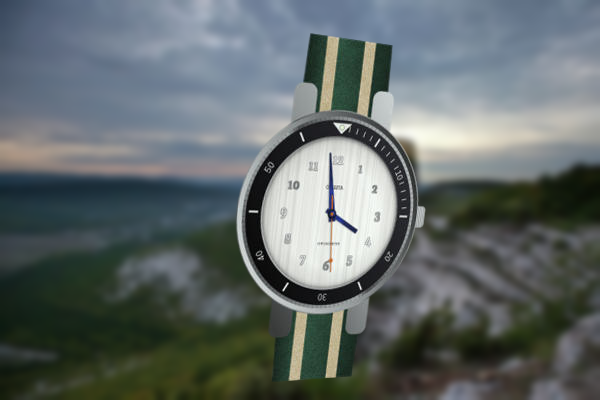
{"hour": 3, "minute": 58, "second": 29}
